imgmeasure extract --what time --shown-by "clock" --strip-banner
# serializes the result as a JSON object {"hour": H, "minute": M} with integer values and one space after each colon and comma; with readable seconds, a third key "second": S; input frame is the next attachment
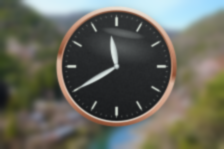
{"hour": 11, "minute": 40}
